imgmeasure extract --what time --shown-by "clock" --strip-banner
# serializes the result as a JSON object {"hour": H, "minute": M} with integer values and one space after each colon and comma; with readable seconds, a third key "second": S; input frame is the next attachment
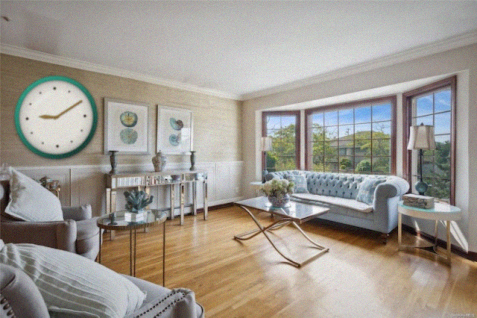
{"hour": 9, "minute": 10}
